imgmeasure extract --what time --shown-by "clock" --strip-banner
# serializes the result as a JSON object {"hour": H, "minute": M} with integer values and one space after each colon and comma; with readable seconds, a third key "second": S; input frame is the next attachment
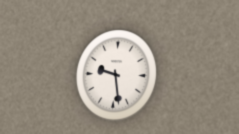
{"hour": 9, "minute": 28}
